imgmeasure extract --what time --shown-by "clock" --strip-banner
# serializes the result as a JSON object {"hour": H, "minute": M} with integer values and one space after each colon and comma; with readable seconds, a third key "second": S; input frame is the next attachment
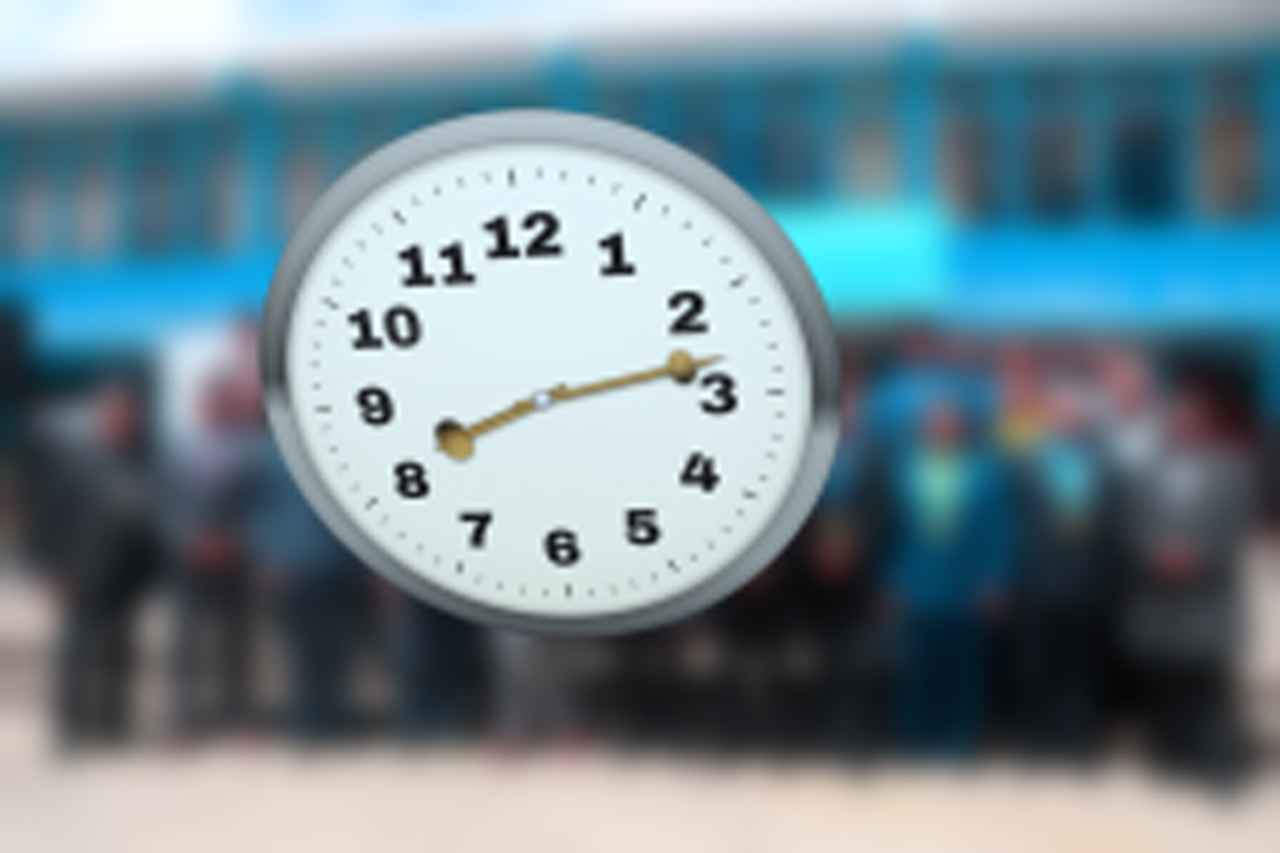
{"hour": 8, "minute": 13}
